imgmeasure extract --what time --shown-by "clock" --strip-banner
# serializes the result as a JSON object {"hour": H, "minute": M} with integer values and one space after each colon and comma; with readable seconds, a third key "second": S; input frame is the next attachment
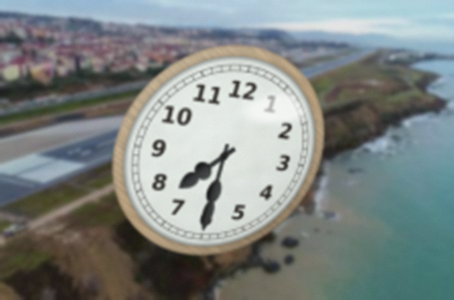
{"hour": 7, "minute": 30}
